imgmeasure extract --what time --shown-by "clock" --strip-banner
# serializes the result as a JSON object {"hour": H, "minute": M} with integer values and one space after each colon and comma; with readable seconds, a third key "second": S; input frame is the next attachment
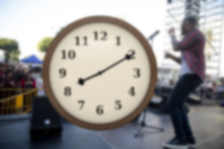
{"hour": 8, "minute": 10}
